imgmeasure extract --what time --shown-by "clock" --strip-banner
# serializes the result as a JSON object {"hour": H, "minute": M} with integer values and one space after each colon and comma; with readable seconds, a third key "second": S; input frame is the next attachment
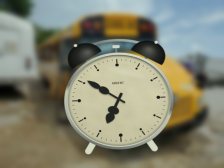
{"hour": 6, "minute": 51}
